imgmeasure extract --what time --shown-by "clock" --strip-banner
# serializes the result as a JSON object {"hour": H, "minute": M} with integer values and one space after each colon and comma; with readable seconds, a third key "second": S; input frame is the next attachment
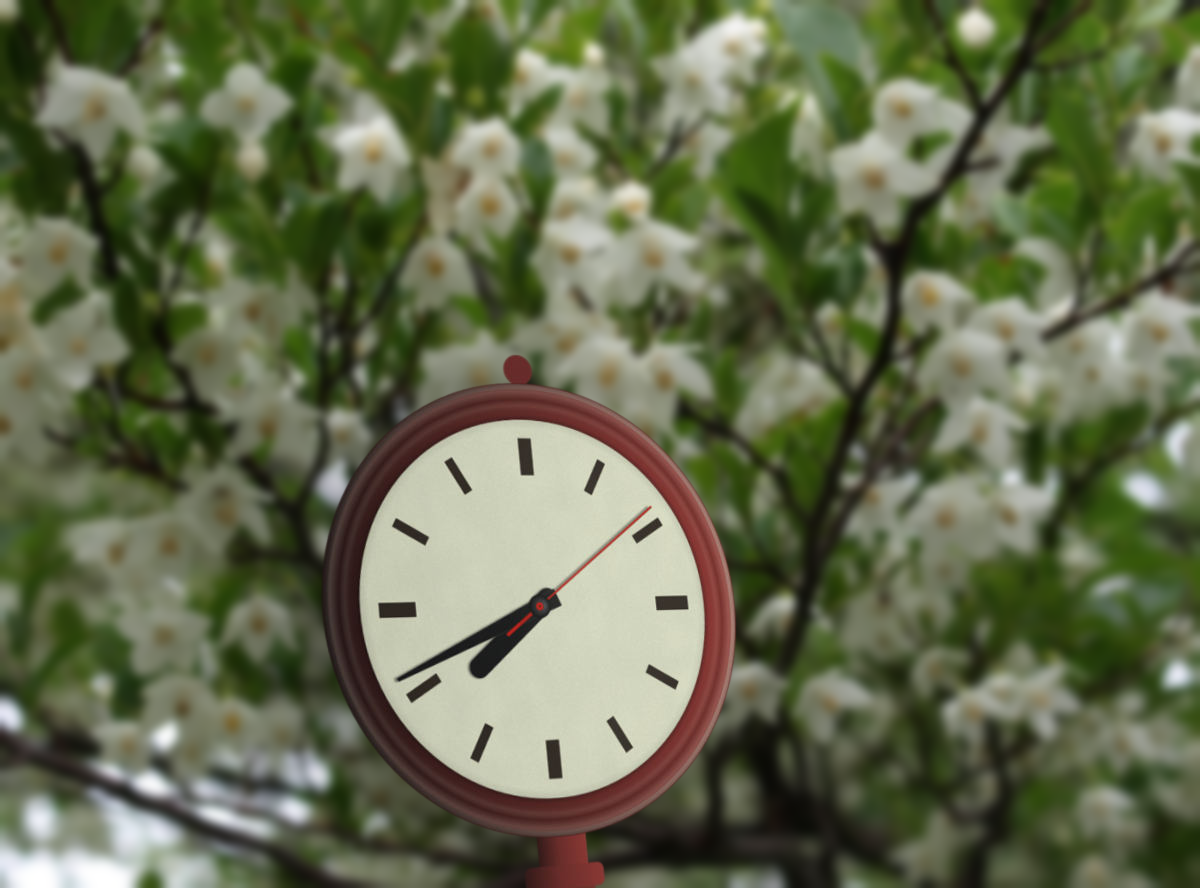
{"hour": 7, "minute": 41, "second": 9}
